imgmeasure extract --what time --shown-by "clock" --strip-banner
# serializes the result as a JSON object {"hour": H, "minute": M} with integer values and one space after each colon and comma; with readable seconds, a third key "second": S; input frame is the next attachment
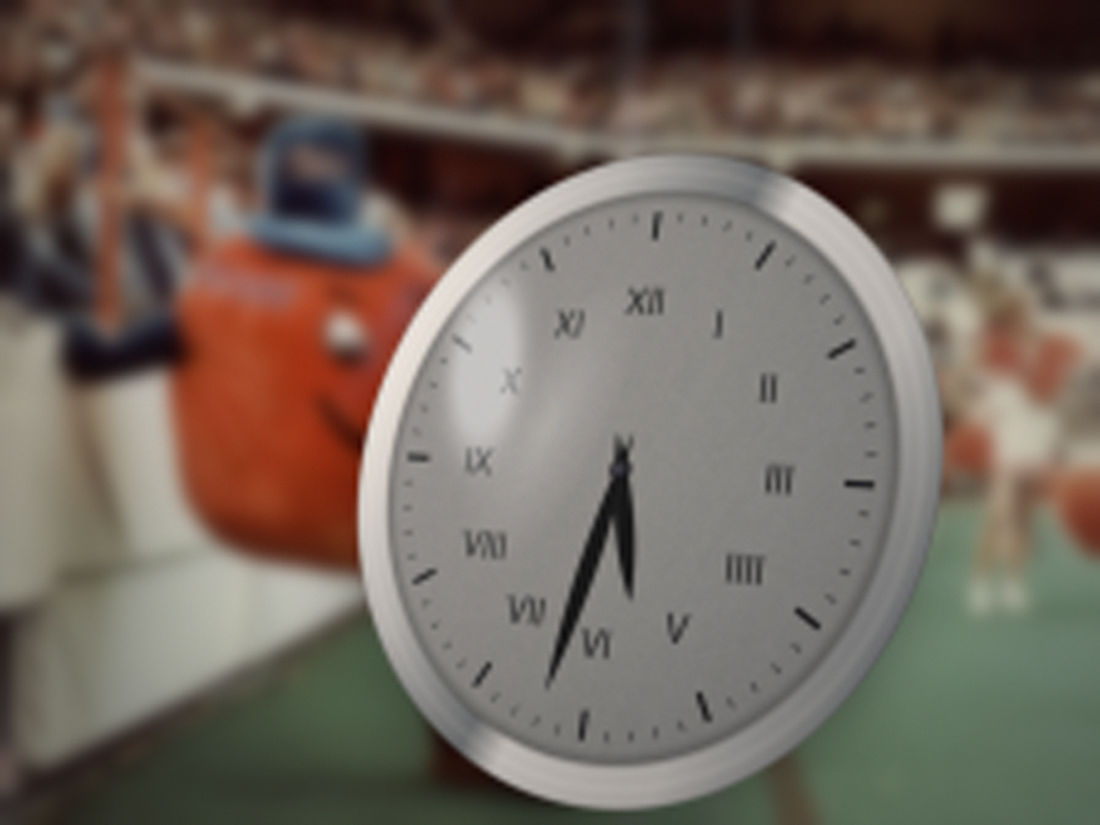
{"hour": 5, "minute": 32}
